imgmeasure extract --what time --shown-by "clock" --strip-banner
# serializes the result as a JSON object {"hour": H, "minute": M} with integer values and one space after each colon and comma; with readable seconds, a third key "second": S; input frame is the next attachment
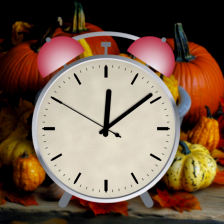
{"hour": 12, "minute": 8, "second": 50}
